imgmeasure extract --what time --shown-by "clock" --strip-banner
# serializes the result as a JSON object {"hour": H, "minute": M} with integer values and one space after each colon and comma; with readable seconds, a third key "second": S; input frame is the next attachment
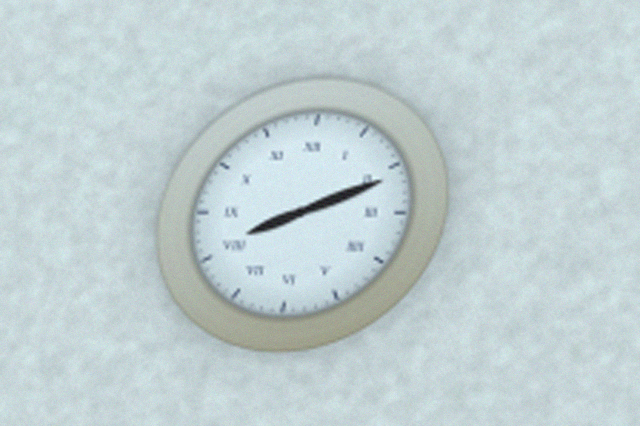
{"hour": 8, "minute": 11}
